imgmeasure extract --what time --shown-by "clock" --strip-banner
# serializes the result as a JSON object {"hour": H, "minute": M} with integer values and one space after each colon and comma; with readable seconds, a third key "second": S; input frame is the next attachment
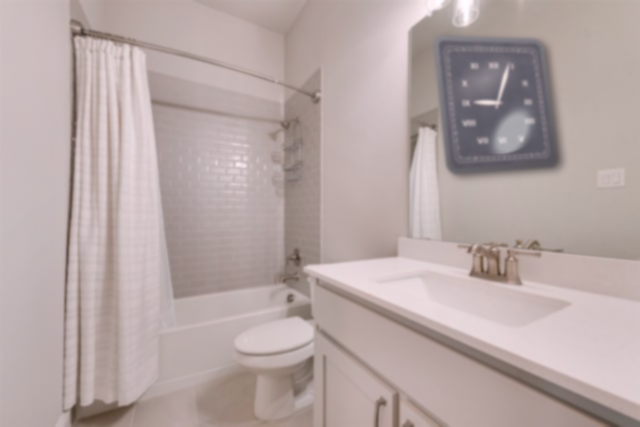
{"hour": 9, "minute": 4}
